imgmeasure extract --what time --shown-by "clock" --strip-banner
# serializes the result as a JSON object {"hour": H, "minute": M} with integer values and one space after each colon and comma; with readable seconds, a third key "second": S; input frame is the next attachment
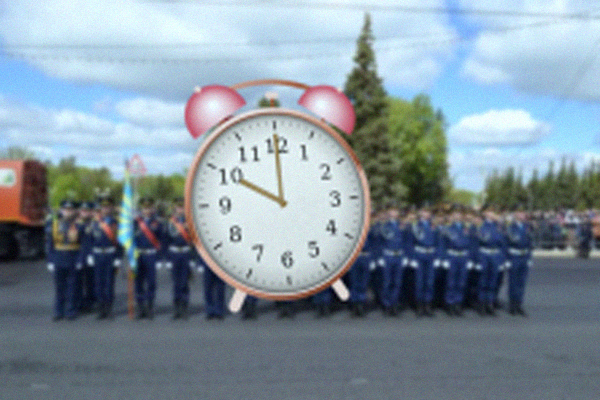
{"hour": 10, "minute": 0}
